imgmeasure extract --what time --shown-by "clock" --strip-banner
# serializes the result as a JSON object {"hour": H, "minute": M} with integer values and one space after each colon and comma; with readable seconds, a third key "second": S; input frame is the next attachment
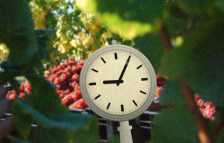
{"hour": 9, "minute": 5}
